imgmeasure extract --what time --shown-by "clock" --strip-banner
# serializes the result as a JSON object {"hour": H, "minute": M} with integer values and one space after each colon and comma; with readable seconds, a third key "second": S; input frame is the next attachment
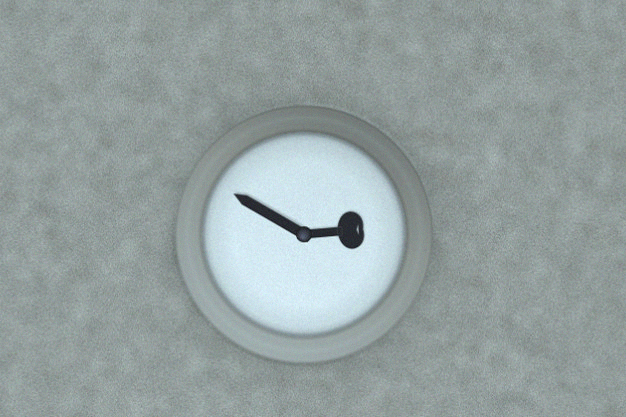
{"hour": 2, "minute": 50}
